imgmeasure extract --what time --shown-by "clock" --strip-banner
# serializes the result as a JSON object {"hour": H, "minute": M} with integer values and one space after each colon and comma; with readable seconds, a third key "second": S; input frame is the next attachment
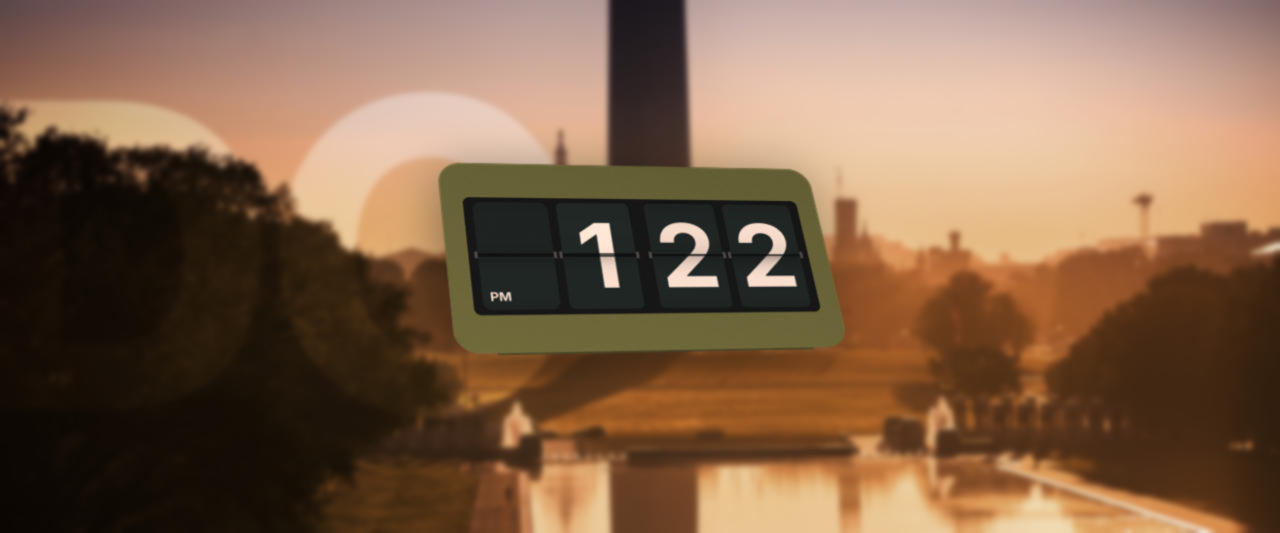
{"hour": 1, "minute": 22}
